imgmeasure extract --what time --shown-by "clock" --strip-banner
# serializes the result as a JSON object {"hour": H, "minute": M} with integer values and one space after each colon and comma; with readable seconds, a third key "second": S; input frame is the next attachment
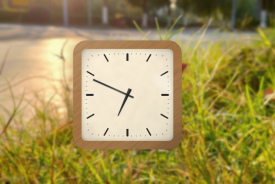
{"hour": 6, "minute": 49}
